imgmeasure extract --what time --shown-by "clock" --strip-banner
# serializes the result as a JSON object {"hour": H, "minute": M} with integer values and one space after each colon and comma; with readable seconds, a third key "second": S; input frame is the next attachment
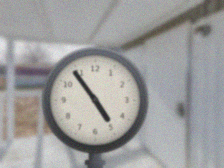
{"hour": 4, "minute": 54}
